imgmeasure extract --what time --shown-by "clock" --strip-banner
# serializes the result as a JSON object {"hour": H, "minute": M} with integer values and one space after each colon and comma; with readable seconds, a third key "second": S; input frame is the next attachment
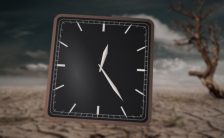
{"hour": 12, "minute": 24}
